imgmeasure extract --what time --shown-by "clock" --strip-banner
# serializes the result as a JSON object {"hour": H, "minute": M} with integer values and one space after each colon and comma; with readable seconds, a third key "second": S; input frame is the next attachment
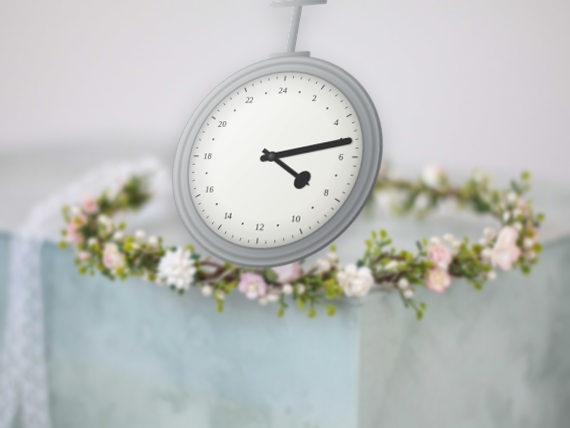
{"hour": 8, "minute": 13}
